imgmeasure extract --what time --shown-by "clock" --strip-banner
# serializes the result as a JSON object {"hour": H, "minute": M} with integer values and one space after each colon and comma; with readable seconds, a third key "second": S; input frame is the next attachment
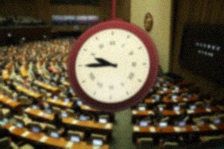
{"hour": 9, "minute": 45}
